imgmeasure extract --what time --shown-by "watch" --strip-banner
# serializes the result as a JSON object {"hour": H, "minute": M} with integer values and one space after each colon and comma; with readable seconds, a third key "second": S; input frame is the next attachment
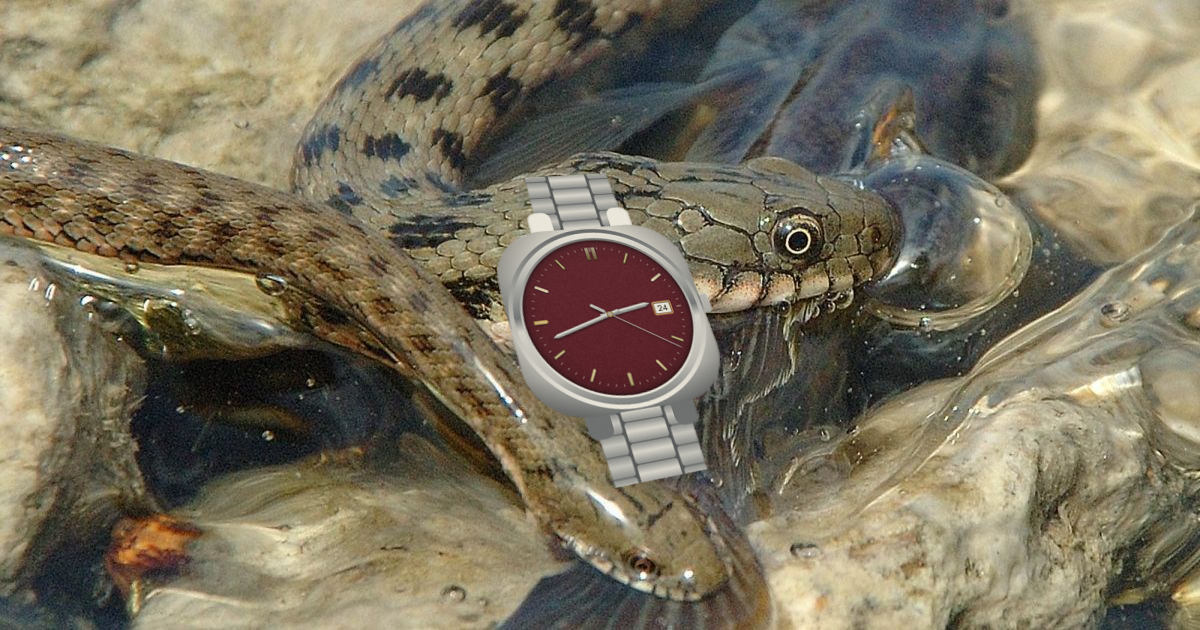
{"hour": 2, "minute": 42, "second": 21}
